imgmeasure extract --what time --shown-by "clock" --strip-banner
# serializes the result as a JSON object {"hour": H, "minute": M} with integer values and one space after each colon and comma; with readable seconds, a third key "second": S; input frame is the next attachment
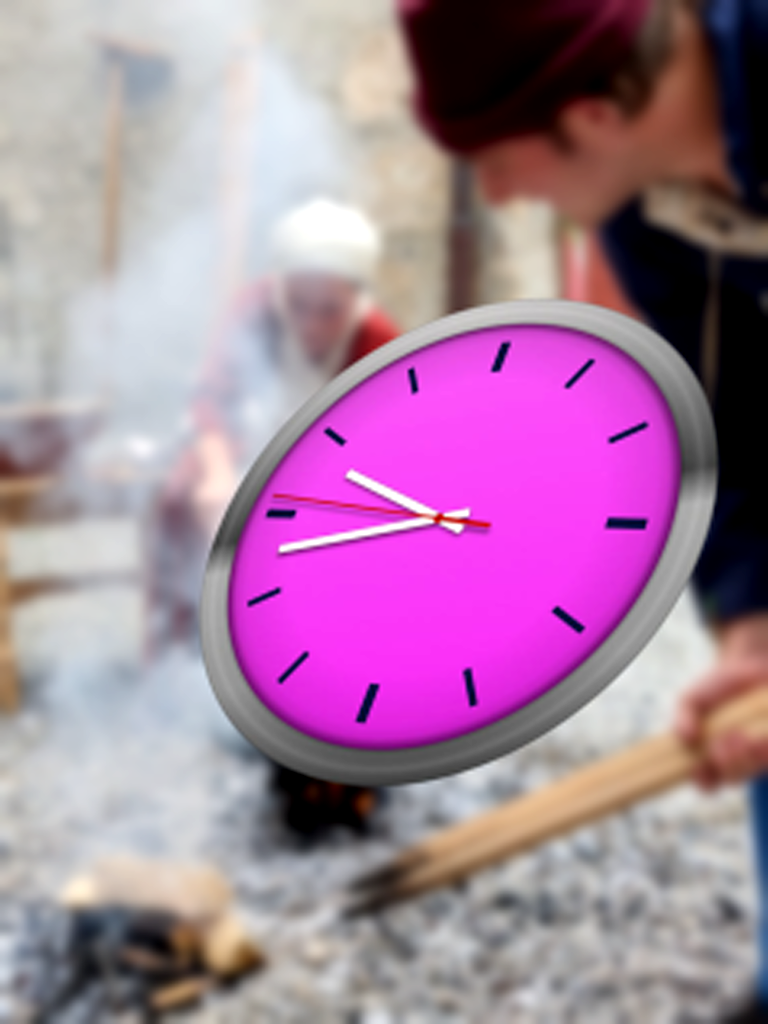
{"hour": 9, "minute": 42, "second": 46}
